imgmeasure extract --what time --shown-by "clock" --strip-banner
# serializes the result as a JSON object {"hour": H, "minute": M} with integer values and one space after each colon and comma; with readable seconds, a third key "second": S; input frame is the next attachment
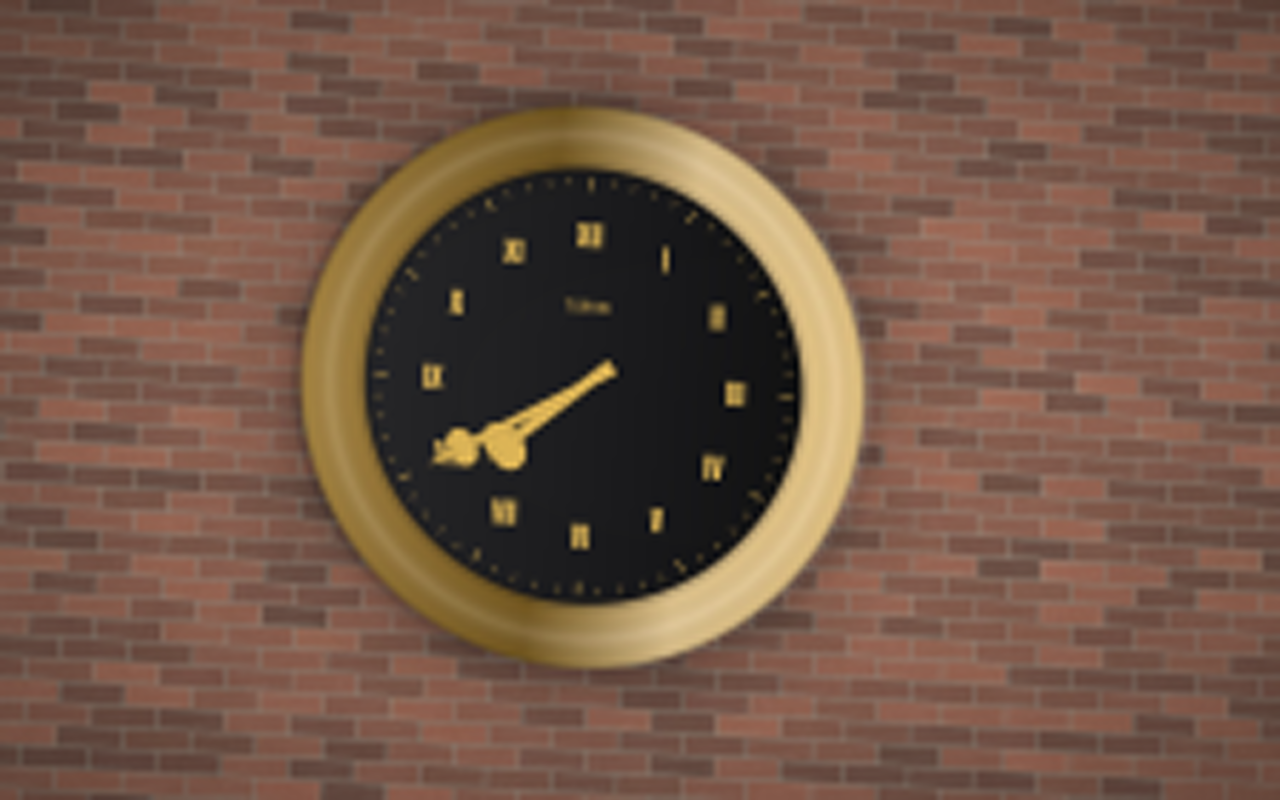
{"hour": 7, "minute": 40}
